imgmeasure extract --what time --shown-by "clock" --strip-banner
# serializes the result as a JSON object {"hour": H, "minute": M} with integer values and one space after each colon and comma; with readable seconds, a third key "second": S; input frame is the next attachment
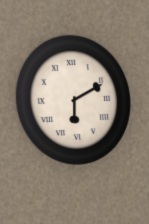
{"hour": 6, "minute": 11}
